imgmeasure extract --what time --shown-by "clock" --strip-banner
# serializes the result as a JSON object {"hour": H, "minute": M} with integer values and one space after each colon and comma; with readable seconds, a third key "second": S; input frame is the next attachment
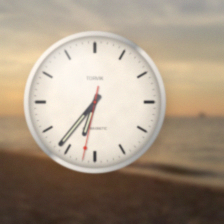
{"hour": 6, "minute": 36, "second": 32}
